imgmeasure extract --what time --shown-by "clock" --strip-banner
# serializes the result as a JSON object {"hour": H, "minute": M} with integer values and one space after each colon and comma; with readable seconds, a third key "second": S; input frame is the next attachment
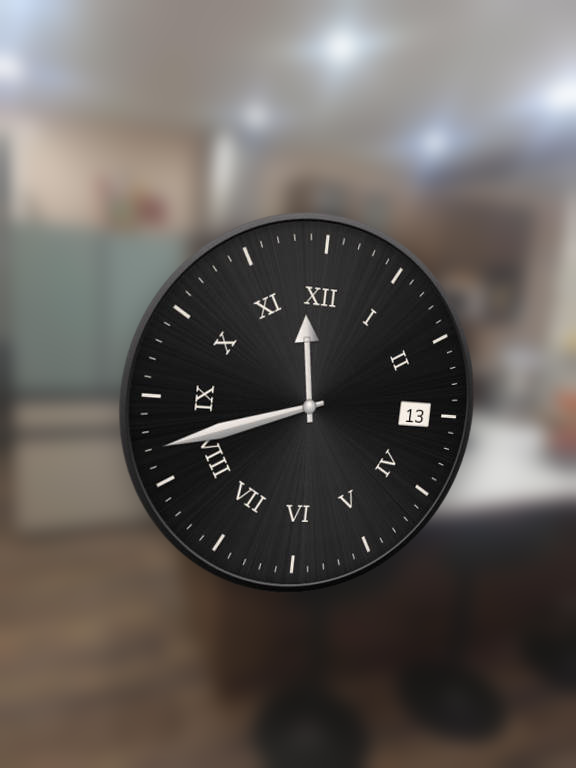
{"hour": 11, "minute": 42}
